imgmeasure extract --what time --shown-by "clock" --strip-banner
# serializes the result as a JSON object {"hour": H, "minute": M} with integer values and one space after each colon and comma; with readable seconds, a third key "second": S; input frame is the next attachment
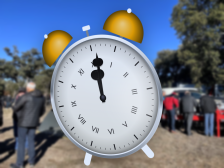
{"hour": 12, "minute": 1}
